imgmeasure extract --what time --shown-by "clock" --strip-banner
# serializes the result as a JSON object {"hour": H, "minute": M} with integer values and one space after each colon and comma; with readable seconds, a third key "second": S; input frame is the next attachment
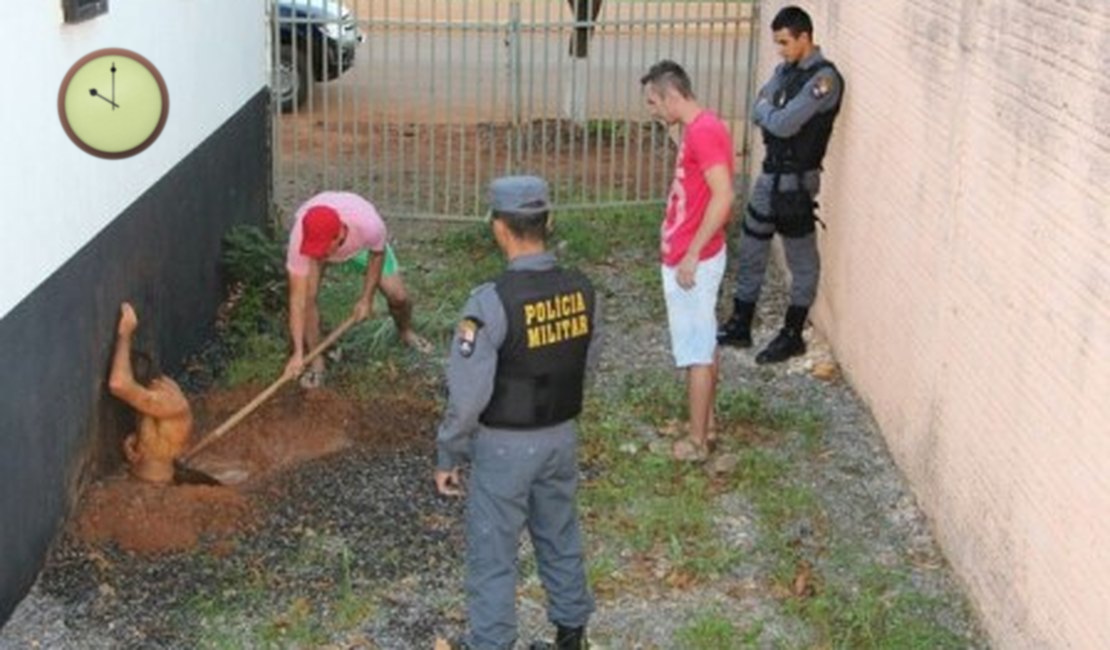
{"hour": 10, "minute": 0}
